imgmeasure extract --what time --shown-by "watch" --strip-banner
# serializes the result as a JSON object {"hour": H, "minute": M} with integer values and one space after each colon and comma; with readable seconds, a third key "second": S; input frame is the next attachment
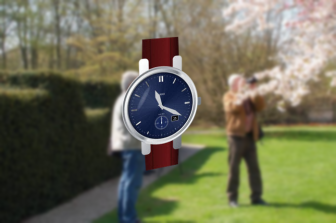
{"hour": 11, "minute": 20}
